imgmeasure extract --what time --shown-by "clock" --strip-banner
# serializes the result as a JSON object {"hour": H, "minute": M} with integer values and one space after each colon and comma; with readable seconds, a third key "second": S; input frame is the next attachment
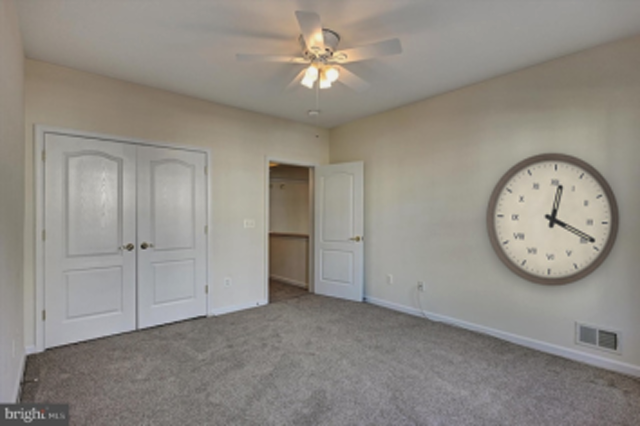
{"hour": 12, "minute": 19}
